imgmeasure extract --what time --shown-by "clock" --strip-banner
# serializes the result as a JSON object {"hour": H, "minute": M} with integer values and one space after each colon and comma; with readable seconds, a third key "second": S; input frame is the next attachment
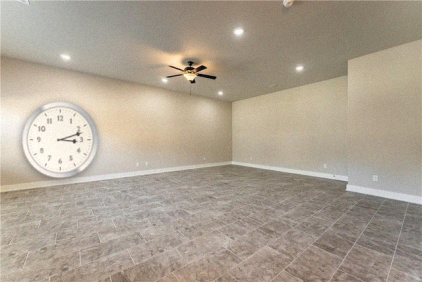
{"hour": 3, "minute": 12}
